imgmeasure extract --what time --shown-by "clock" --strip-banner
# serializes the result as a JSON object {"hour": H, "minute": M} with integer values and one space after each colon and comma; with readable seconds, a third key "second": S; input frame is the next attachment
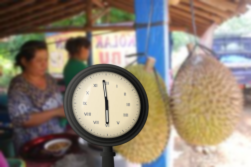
{"hour": 5, "minute": 59}
